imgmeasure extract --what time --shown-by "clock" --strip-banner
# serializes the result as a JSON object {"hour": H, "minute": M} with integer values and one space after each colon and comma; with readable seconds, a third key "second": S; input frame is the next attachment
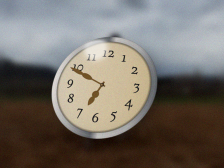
{"hour": 6, "minute": 49}
